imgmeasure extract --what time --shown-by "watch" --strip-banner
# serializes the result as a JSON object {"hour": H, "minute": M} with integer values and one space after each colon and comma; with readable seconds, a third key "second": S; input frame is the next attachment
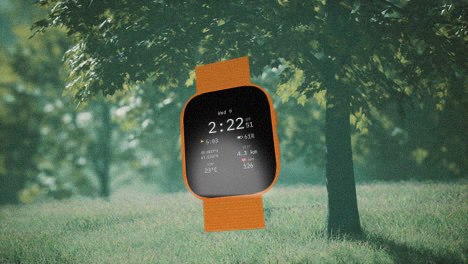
{"hour": 2, "minute": 22}
